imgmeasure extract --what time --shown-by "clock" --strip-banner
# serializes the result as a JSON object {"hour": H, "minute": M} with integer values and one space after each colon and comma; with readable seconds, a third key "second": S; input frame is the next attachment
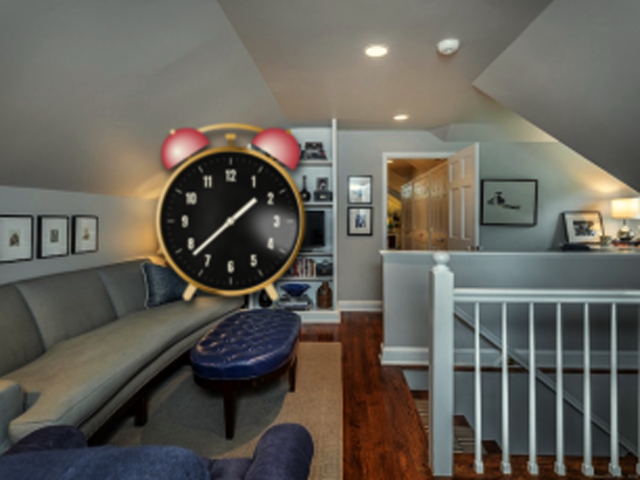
{"hour": 1, "minute": 38}
